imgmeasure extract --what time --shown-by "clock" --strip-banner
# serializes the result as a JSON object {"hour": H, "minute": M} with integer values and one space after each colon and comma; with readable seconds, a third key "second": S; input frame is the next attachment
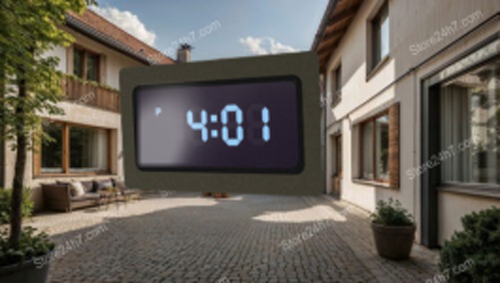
{"hour": 4, "minute": 1}
